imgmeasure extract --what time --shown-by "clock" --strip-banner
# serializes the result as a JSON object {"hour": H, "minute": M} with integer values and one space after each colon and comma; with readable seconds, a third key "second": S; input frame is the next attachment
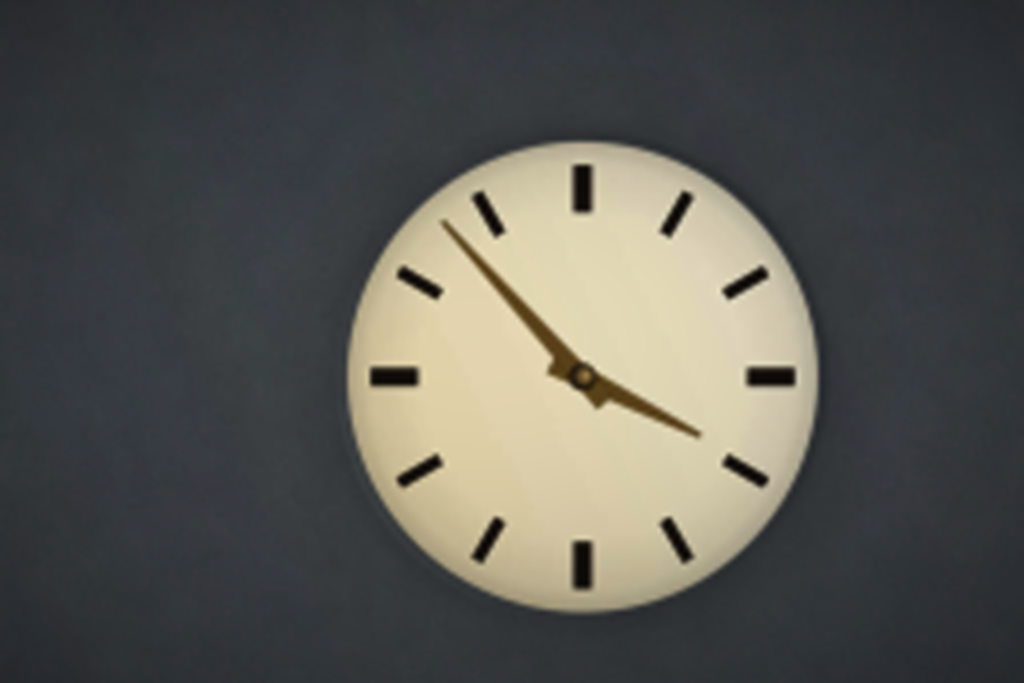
{"hour": 3, "minute": 53}
